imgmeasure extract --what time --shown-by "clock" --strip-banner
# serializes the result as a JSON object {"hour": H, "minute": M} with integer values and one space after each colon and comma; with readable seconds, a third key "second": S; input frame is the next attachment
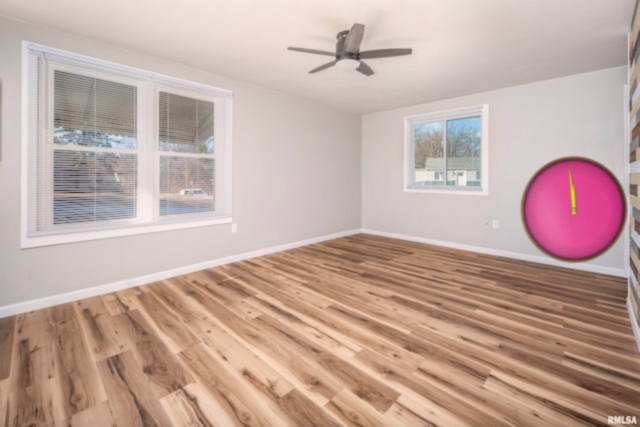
{"hour": 11, "minute": 59}
